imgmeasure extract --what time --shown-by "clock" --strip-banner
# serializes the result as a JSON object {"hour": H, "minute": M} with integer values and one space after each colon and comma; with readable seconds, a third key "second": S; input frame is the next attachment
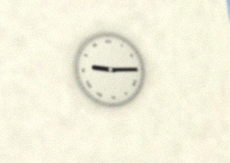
{"hour": 9, "minute": 15}
